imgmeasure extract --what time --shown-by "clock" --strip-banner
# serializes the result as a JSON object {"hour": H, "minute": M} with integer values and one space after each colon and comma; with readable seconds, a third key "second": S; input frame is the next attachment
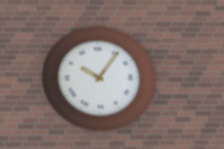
{"hour": 10, "minute": 6}
